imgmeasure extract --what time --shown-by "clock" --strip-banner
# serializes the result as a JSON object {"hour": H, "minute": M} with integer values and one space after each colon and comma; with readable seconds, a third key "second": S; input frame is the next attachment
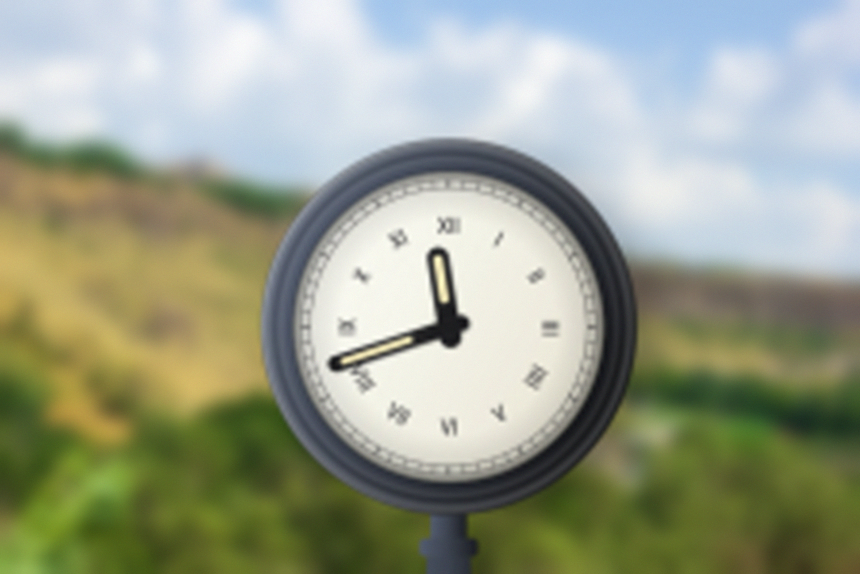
{"hour": 11, "minute": 42}
